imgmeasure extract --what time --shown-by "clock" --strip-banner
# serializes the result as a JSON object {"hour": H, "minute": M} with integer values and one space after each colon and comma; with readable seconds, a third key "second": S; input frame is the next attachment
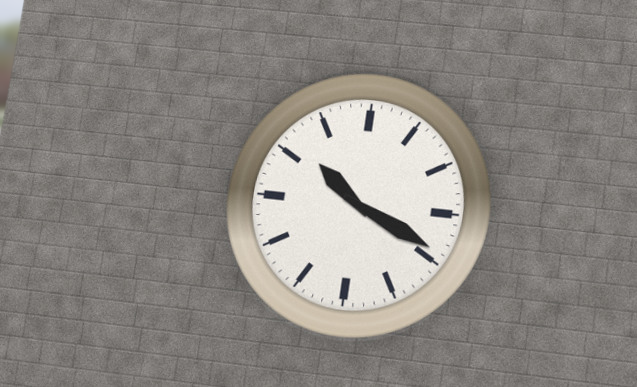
{"hour": 10, "minute": 19}
